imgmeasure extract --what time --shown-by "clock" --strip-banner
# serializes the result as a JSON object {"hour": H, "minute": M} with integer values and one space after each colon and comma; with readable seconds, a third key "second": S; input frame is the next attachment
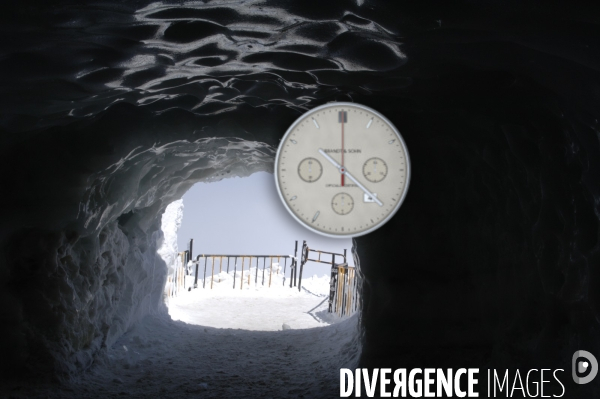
{"hour": 10, "minute": 22}
